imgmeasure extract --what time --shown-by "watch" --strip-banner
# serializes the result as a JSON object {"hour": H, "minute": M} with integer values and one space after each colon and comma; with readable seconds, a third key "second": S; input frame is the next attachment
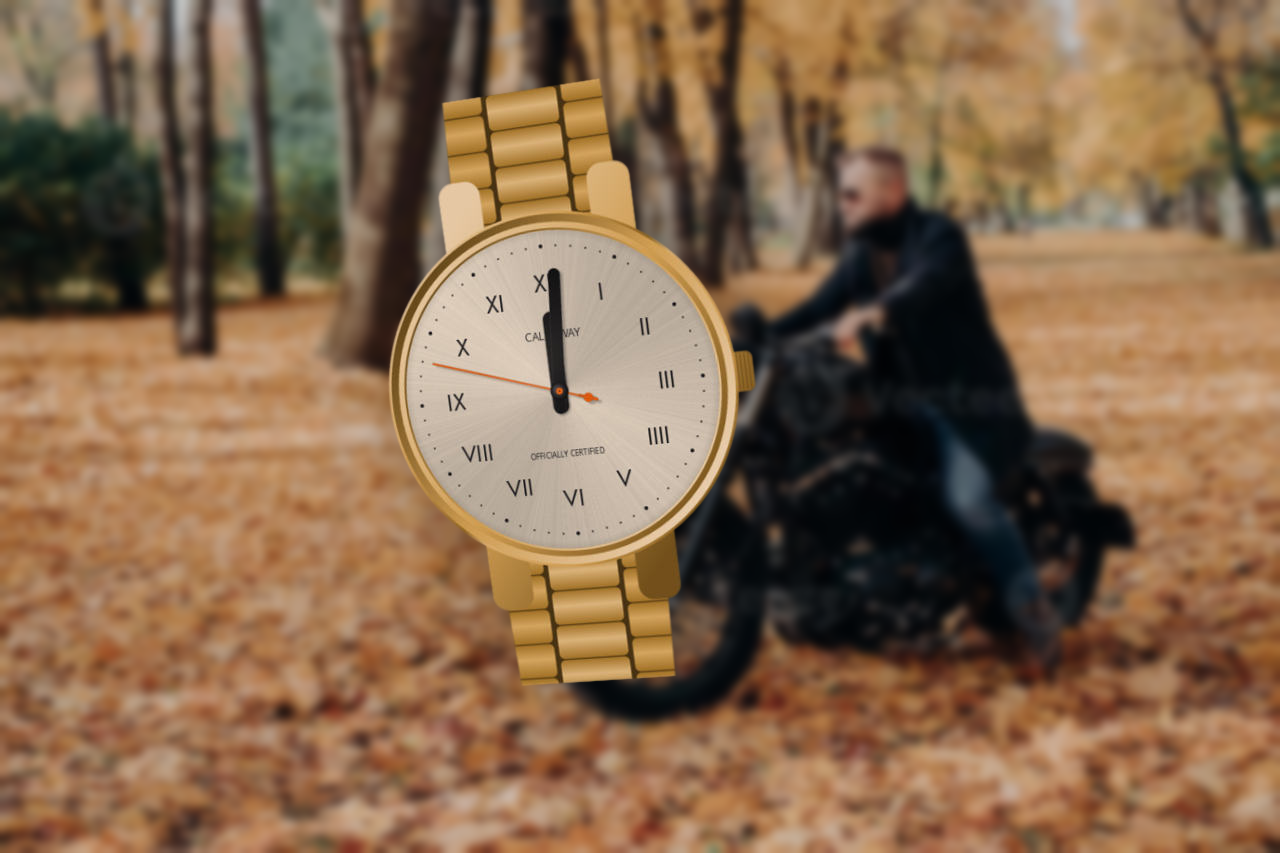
{"hour": 12, "minute": 0, "second": 48}
